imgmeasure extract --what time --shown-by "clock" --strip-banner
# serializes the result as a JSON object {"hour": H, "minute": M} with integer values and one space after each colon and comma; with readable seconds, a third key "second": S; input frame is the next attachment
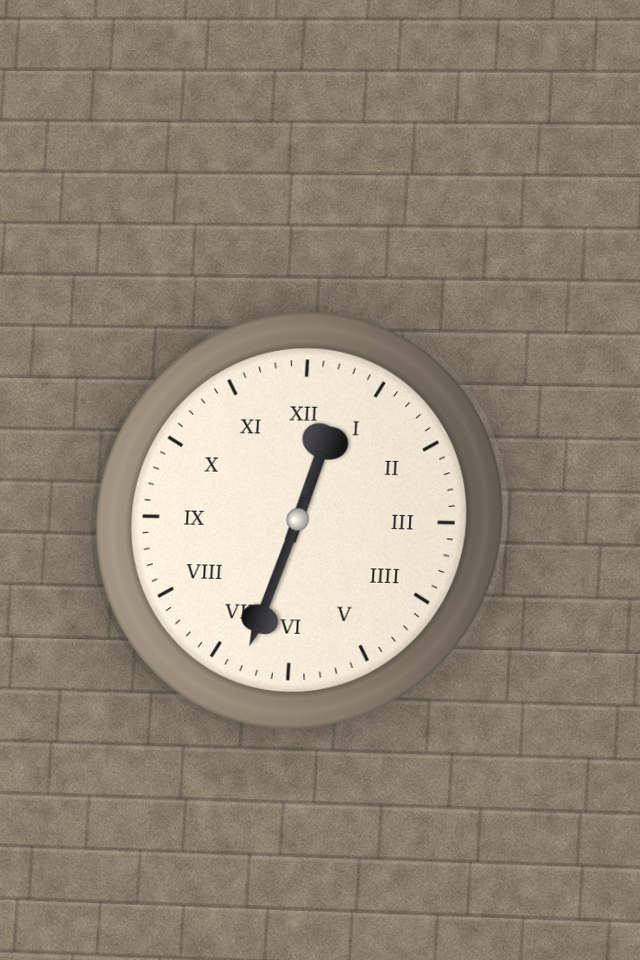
{"hour": 12, "minute": 33}
